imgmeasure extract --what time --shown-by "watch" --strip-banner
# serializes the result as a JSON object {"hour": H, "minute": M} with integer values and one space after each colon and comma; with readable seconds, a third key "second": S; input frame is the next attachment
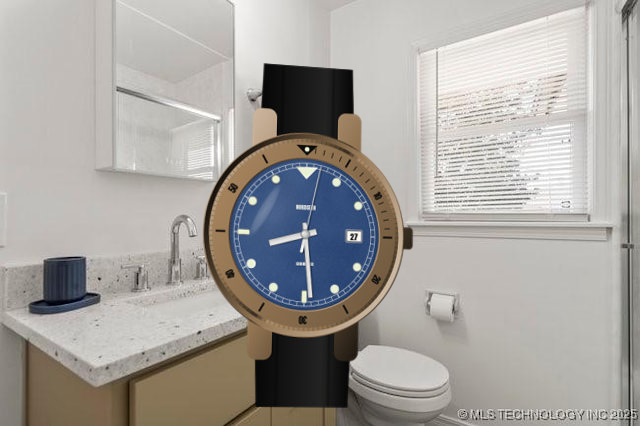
{"hour": 8, "minute": 29, "second": 2}
